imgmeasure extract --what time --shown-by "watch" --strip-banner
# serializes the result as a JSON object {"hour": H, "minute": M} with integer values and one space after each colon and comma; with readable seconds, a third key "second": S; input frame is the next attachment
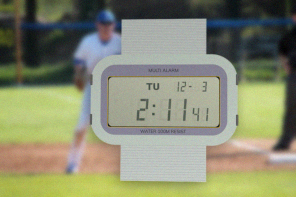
{"hour": 2, "minute": 11, "second": 41}
